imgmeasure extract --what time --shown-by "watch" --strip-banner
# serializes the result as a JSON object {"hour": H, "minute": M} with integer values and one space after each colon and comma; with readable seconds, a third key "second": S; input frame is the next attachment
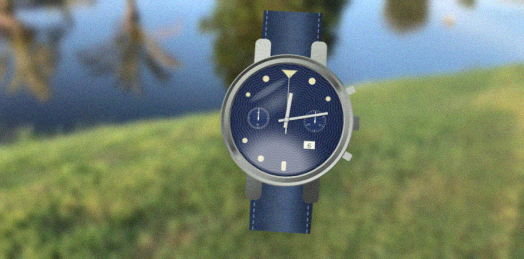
{"hour": 12, "minute": 13}
